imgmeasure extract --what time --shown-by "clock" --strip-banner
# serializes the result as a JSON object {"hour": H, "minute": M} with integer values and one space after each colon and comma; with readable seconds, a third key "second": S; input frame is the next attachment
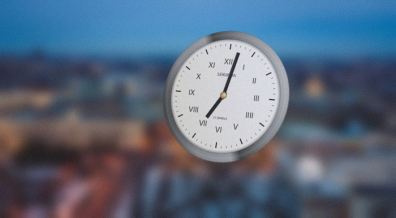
{"hour": 7, "minute": 2}
